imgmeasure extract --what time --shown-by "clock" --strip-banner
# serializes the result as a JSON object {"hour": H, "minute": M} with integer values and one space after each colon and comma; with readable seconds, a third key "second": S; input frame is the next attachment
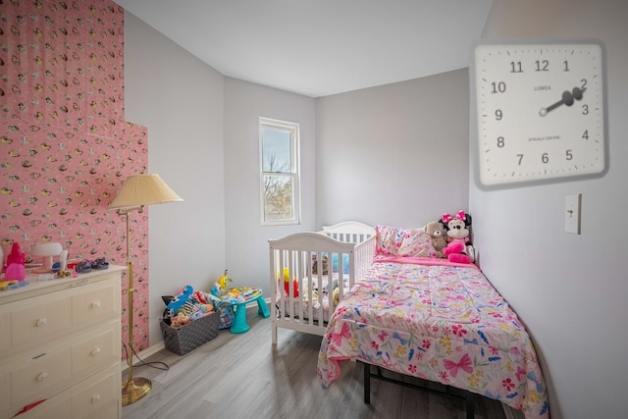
{"hour": 2, "minute": 11}
